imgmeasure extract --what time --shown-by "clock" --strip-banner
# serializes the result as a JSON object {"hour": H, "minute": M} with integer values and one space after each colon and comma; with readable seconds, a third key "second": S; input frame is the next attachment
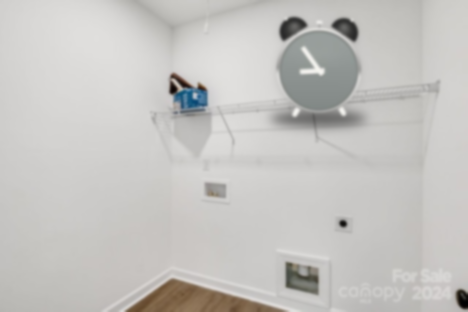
{"hour": 8, "minute": 54}
